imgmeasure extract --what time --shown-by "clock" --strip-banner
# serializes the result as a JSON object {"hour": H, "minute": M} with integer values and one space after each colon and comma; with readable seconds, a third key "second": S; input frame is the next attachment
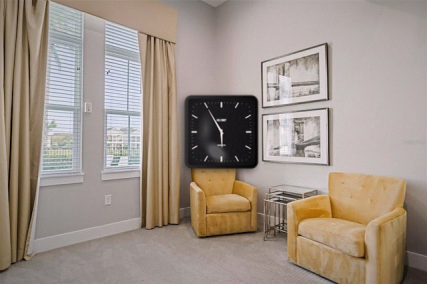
{"hour": 5, "minute": 55}
